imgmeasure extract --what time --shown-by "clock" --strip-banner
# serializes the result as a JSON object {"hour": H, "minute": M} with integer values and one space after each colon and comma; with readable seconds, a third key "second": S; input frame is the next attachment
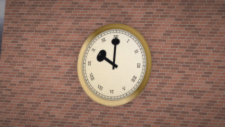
{"hour": 10, "minute": 0}
